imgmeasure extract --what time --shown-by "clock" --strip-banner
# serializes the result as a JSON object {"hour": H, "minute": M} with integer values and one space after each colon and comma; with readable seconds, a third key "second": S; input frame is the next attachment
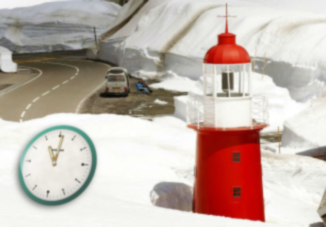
{"hour": 11, "minute": 1}
